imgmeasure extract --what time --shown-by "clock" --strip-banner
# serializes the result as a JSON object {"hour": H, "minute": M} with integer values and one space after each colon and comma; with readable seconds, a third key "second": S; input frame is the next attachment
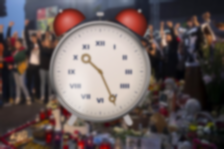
{"hour": 10, "minute": 26}
